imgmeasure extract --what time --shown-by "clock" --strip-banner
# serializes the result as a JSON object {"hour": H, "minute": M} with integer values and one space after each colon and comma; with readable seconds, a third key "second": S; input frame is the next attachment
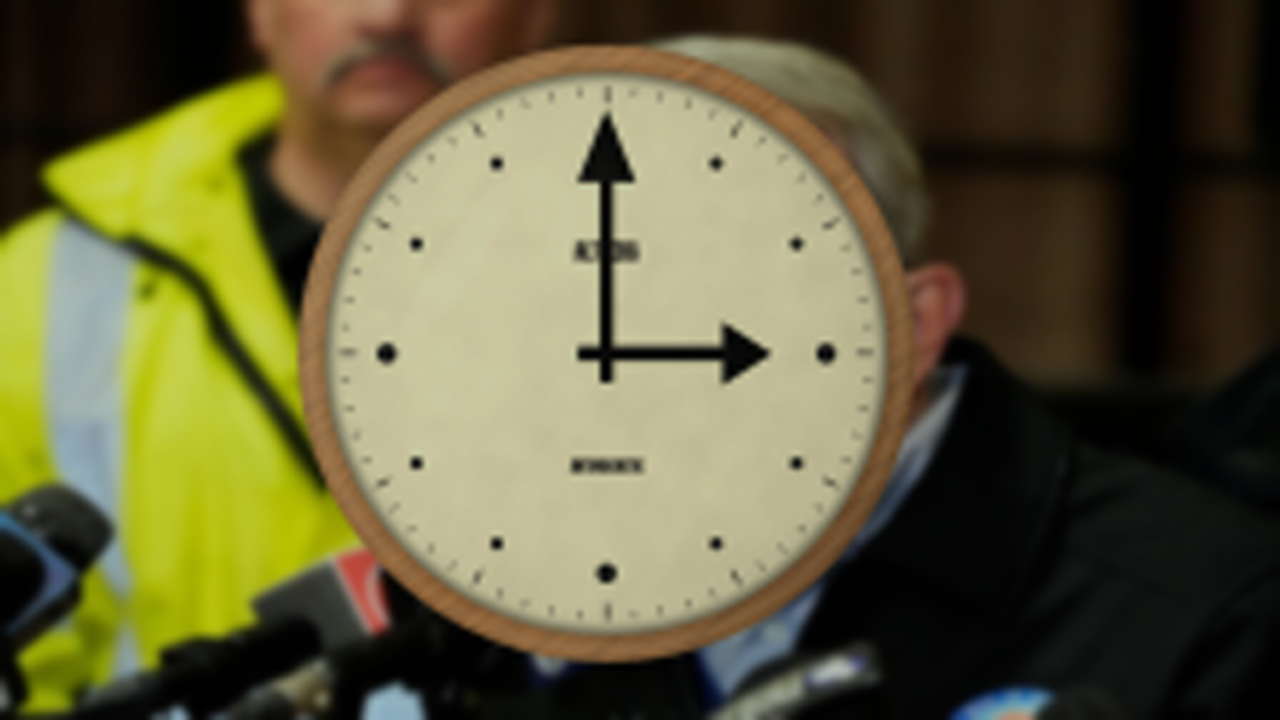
{"hour": 3, "minute": 0}
